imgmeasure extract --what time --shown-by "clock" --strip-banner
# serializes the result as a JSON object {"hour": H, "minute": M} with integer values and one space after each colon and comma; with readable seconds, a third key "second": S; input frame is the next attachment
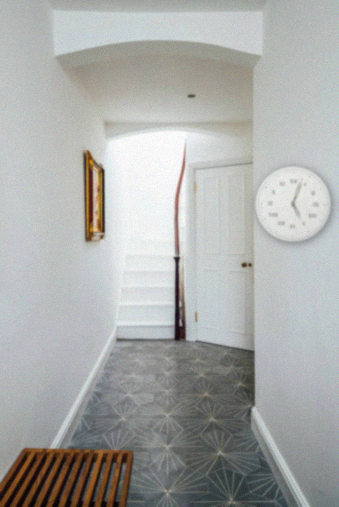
{"hour": 5, "minute": 3}
